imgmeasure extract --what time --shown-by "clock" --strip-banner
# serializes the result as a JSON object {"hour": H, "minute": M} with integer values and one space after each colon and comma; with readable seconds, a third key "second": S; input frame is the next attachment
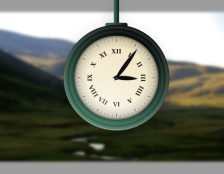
{"hour": 3, "minute": 6}
